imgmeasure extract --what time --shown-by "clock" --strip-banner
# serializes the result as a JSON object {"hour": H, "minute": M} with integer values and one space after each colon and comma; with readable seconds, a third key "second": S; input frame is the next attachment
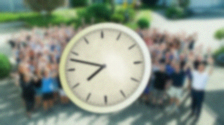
{"hour": 7, "minute": 48}
